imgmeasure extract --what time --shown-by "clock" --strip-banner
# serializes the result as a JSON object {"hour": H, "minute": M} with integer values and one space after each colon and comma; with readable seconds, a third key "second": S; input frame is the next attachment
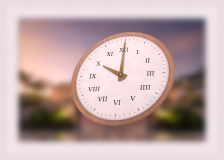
{"hour": 10, "minute": 0}
